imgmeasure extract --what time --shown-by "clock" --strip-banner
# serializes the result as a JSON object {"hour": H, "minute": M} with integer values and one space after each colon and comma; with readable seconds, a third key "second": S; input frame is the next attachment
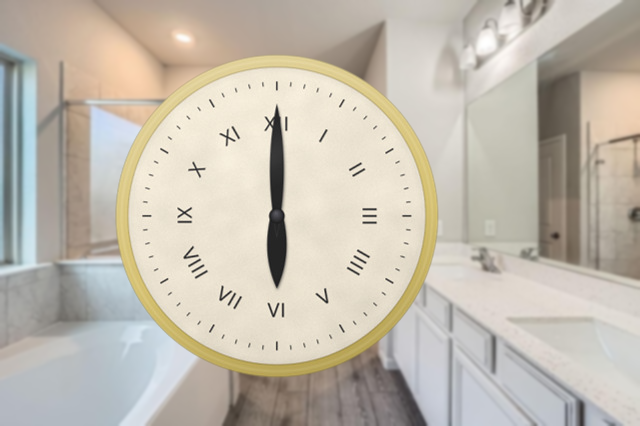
{"hour": 6, "minute": 0}
